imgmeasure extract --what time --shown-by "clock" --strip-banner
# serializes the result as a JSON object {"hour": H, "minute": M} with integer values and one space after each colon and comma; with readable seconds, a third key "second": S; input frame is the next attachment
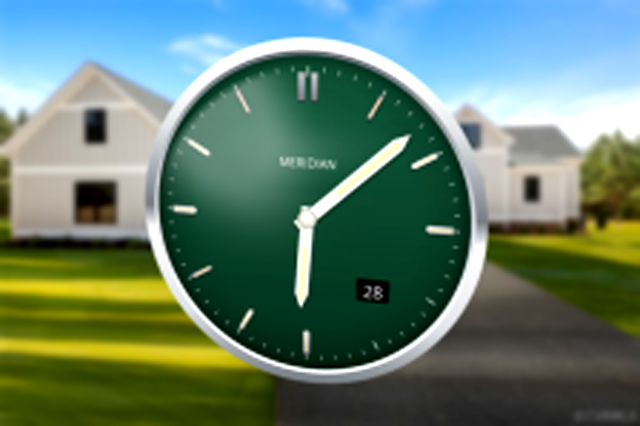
{"hour": 6, "minute": 8}
